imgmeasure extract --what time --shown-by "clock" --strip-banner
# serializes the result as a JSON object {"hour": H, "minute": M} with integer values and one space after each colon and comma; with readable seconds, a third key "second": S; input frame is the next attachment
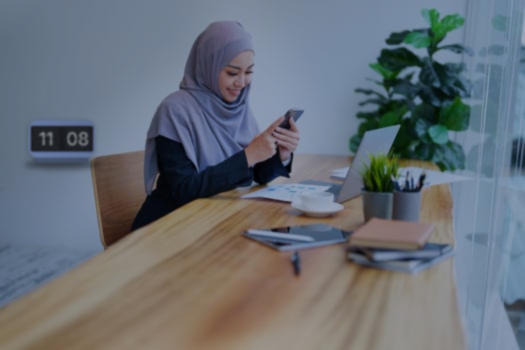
{"hour": 11, "minute": 8}
